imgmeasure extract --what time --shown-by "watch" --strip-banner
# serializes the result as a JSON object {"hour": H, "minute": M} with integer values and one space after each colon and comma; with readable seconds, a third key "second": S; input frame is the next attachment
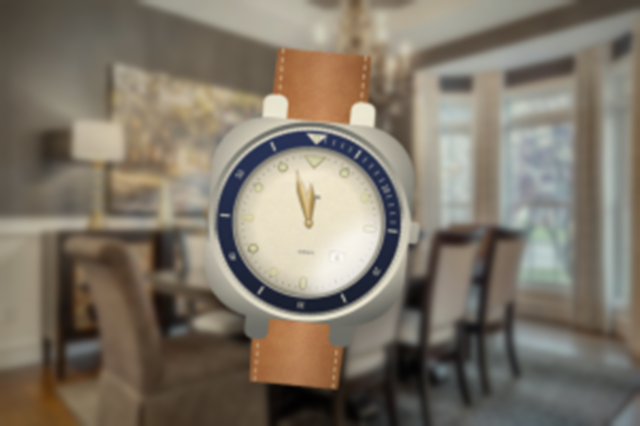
{"hour": 11, "minute": 57}
